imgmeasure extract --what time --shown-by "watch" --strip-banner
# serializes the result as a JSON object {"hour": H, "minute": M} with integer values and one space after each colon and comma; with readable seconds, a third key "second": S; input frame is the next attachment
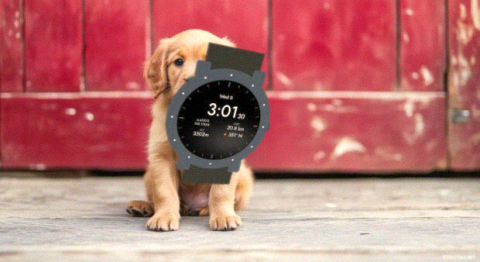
{"hour": 3, "minute": 1}
